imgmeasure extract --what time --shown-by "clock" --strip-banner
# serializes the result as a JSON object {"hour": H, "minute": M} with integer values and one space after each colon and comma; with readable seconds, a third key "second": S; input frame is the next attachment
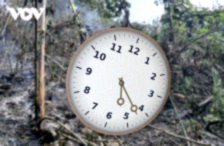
{"hour": 5, "minute": 22}
